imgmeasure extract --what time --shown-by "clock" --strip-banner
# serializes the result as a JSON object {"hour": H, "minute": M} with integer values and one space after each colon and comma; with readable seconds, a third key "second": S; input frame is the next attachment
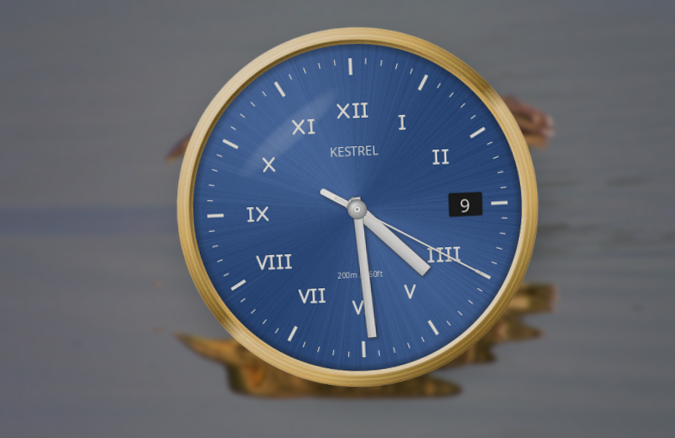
{"hour": 4, "minute": 29, "second": 20}
